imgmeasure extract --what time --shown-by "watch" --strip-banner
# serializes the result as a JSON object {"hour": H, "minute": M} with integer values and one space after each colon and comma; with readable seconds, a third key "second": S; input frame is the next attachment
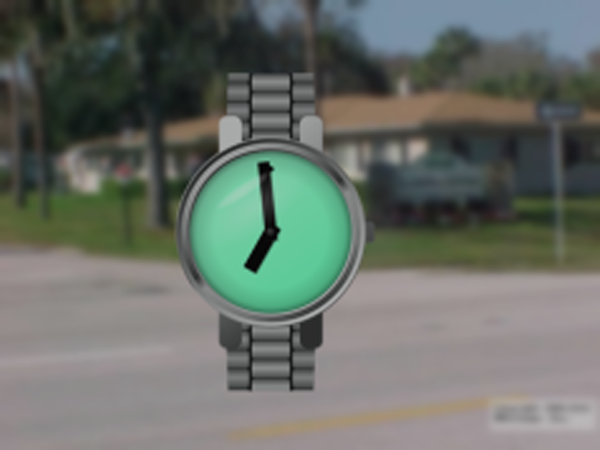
{"hour": 6, "minute": 59}
